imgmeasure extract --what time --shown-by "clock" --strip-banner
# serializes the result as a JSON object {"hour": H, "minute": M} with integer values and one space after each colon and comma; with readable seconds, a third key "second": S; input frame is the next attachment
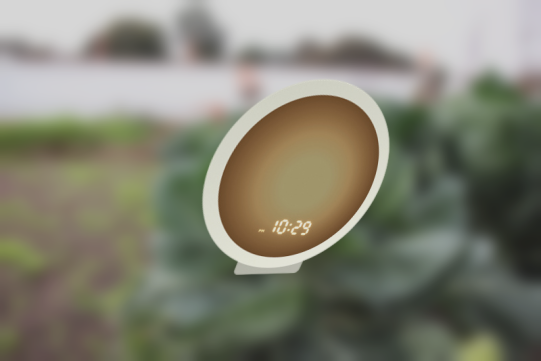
{"hour": 10, "minute": 29}
